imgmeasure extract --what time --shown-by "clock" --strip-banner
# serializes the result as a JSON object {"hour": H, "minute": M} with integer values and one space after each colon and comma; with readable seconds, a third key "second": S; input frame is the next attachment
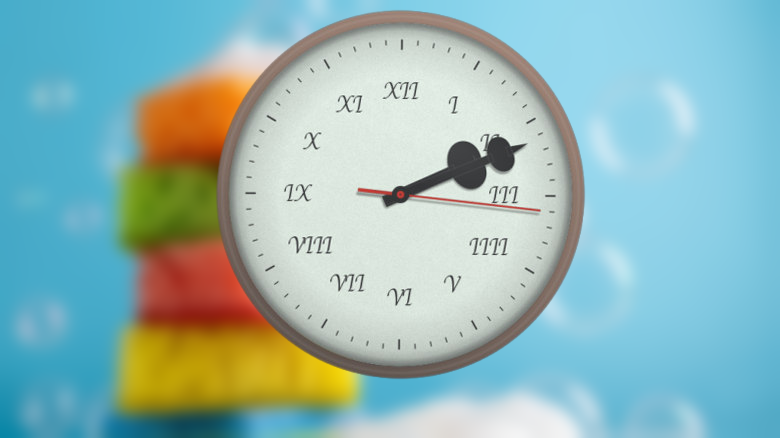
{"hour": 2, "minute": 11, "second": 16}
